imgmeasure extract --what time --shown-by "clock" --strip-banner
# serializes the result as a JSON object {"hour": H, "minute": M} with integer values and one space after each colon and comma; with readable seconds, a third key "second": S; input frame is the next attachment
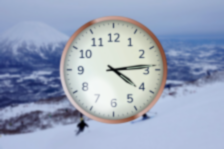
{"hour": 4, "minute": 14}
